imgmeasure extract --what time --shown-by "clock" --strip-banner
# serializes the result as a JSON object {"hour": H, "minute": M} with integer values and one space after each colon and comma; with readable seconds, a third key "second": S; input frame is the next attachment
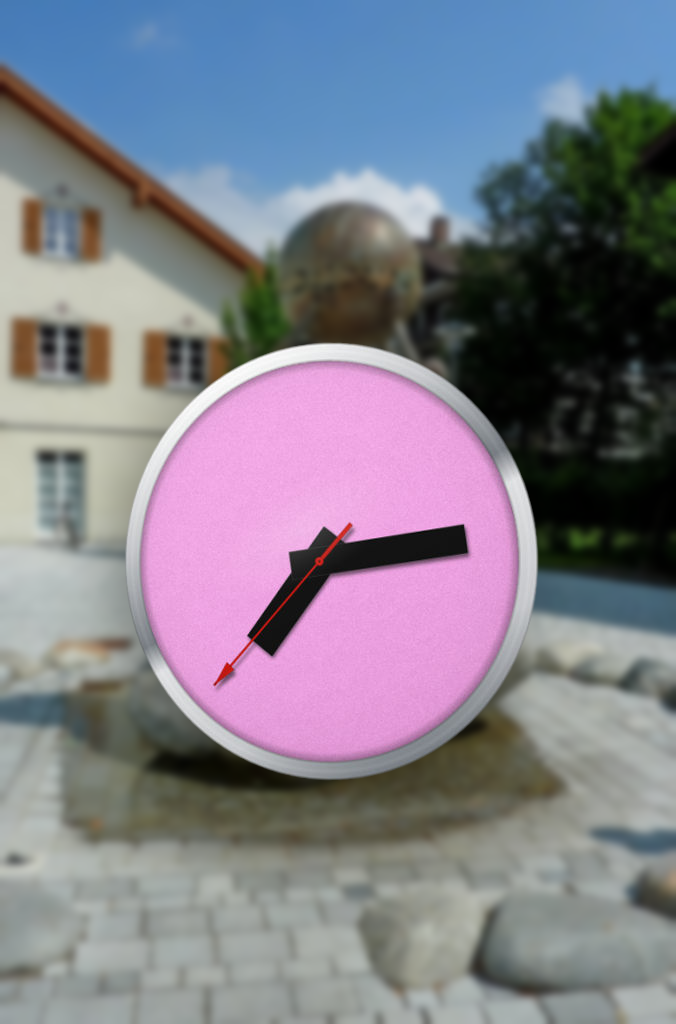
{"hour": 7, "minute": 13, "second": 37}
